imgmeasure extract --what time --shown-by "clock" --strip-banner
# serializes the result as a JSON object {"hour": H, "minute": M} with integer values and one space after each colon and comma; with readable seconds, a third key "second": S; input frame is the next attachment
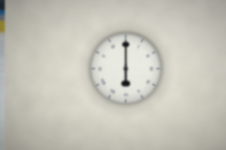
{"hour": 6, "minute": 0}
